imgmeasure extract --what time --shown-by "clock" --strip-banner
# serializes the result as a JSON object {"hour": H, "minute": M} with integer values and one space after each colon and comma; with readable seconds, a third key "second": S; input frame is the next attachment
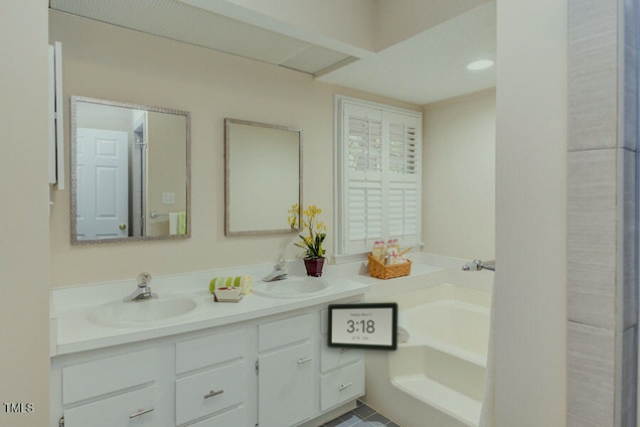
{"hour": 3, "minute": 18}
